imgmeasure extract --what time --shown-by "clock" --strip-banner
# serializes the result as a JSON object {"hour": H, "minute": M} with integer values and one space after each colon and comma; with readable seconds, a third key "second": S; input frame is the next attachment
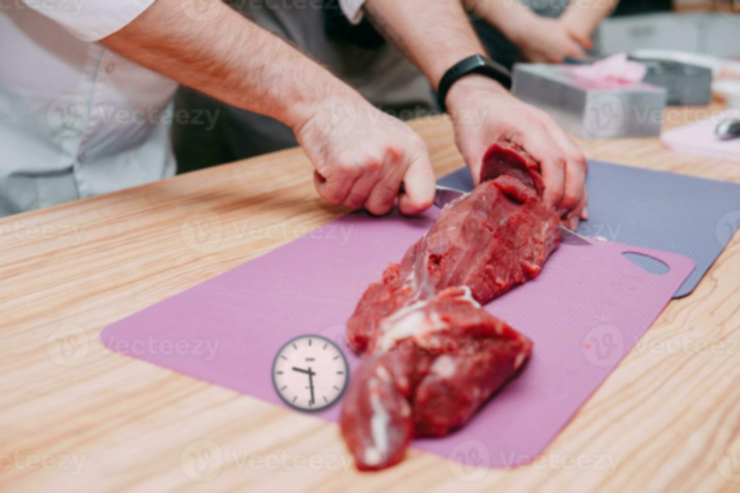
{"hour": 9, "minute": 29}
